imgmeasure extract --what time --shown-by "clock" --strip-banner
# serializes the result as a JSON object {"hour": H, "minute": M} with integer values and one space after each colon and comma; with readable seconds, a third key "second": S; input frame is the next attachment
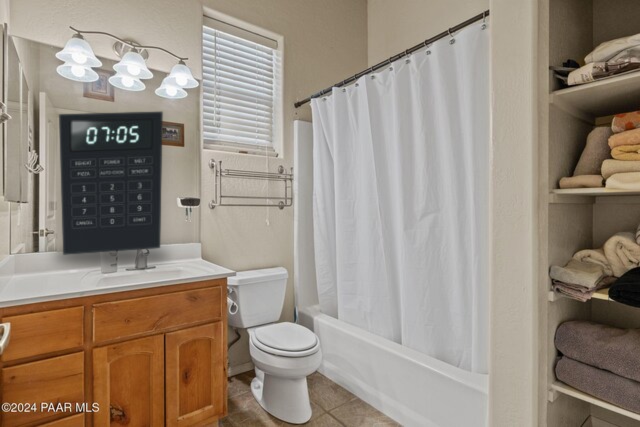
{"hour": 7, "minute": 5}
